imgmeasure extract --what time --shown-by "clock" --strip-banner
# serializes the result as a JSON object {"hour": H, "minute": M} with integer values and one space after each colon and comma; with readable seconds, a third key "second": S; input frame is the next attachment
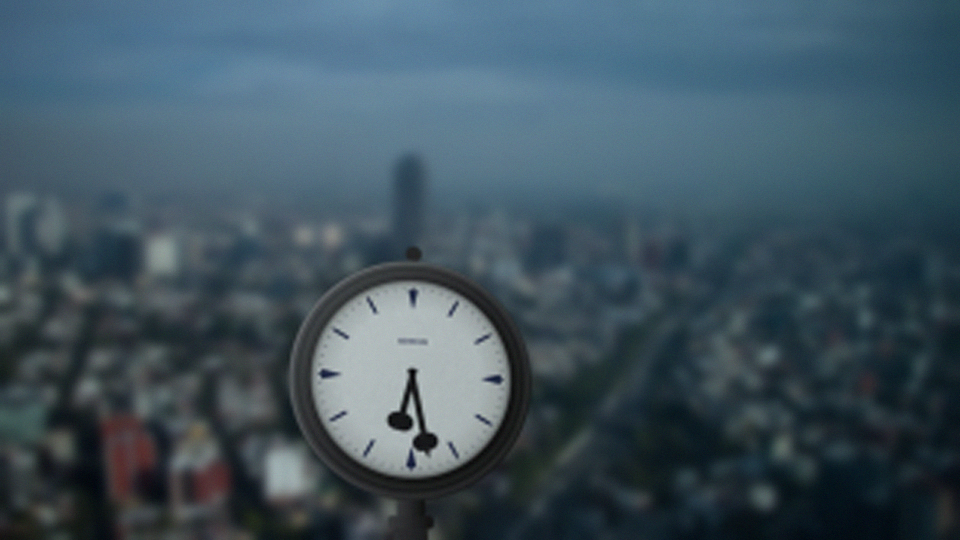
{"hour": 6, "minute": 28}
